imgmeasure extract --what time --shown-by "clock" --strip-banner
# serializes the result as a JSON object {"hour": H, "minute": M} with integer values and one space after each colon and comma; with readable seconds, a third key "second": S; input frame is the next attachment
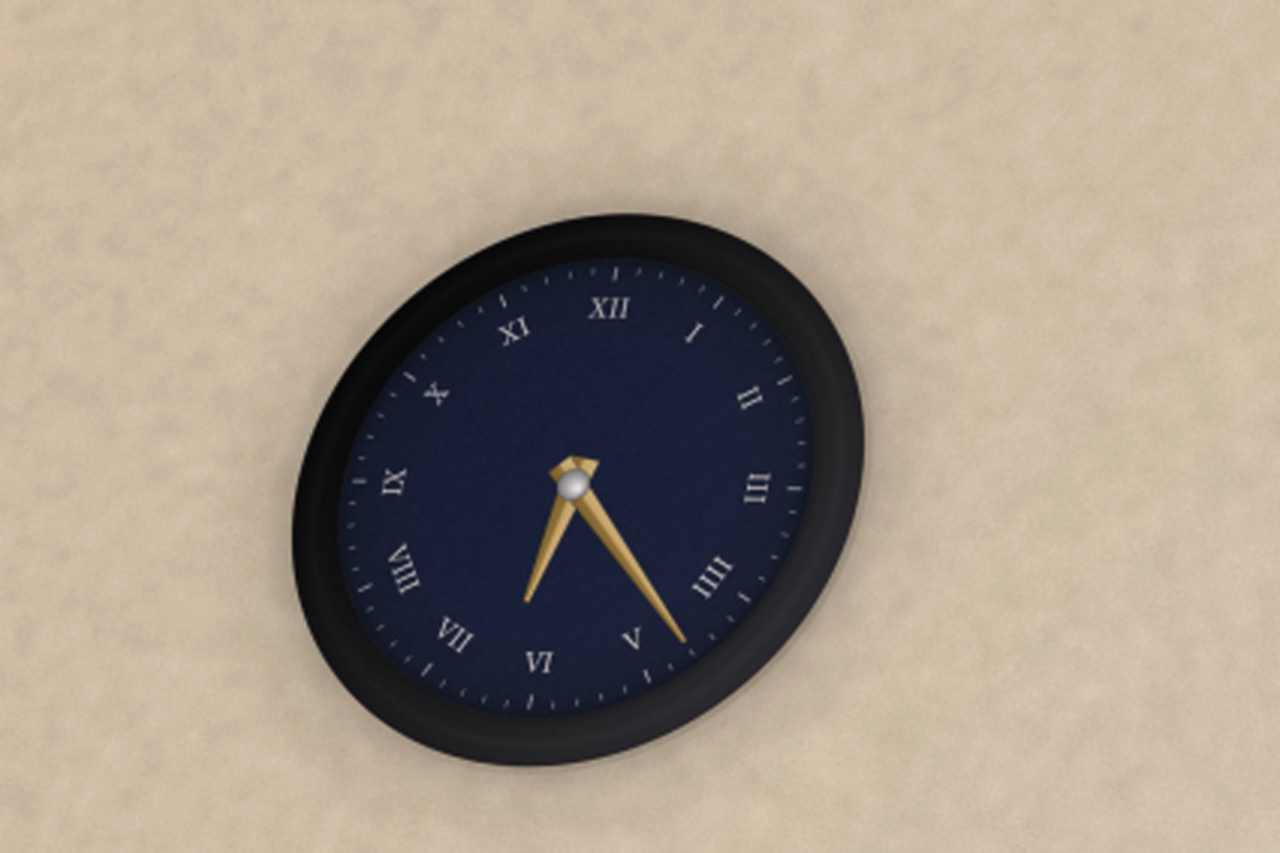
{"hour": 6, "minute": 23}
